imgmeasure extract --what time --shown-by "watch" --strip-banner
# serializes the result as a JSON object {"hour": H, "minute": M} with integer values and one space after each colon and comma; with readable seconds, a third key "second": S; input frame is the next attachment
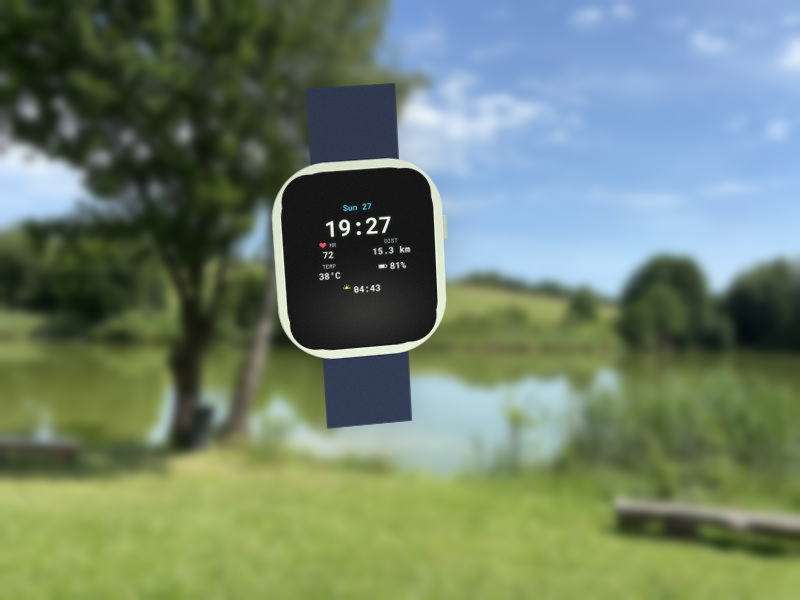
{"hour": 19, "minute": 27}
